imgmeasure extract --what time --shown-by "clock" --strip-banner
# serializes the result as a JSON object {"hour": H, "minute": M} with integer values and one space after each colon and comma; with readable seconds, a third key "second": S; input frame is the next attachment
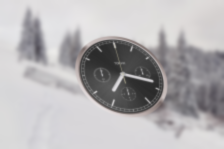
{"hour": 7, "minute": 18}
